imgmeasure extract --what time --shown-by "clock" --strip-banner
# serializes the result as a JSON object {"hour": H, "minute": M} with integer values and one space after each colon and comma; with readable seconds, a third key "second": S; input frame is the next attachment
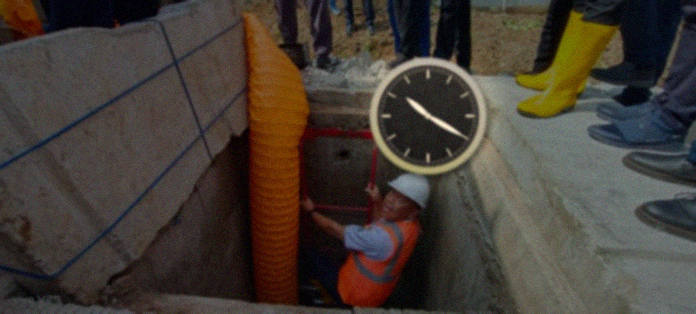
{"hour": 10, "minute": 20}
